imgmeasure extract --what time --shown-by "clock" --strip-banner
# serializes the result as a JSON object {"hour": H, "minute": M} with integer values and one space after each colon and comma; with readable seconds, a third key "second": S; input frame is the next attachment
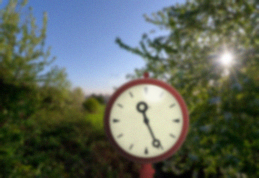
{"hour": 11, "minute": 26}
